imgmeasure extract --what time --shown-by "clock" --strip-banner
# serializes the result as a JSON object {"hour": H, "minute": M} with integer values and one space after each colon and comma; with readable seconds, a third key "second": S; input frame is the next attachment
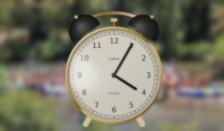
{"hour": 4, "minute": 5}
